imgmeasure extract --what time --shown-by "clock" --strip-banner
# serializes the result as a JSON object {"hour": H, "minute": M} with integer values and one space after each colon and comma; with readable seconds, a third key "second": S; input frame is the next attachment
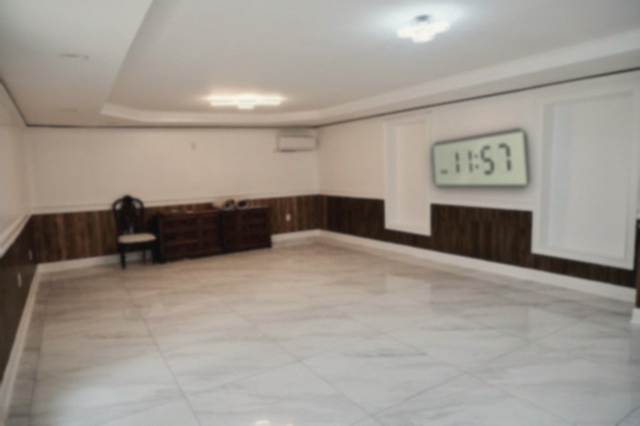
{"hour": 11, "minute": 57}
